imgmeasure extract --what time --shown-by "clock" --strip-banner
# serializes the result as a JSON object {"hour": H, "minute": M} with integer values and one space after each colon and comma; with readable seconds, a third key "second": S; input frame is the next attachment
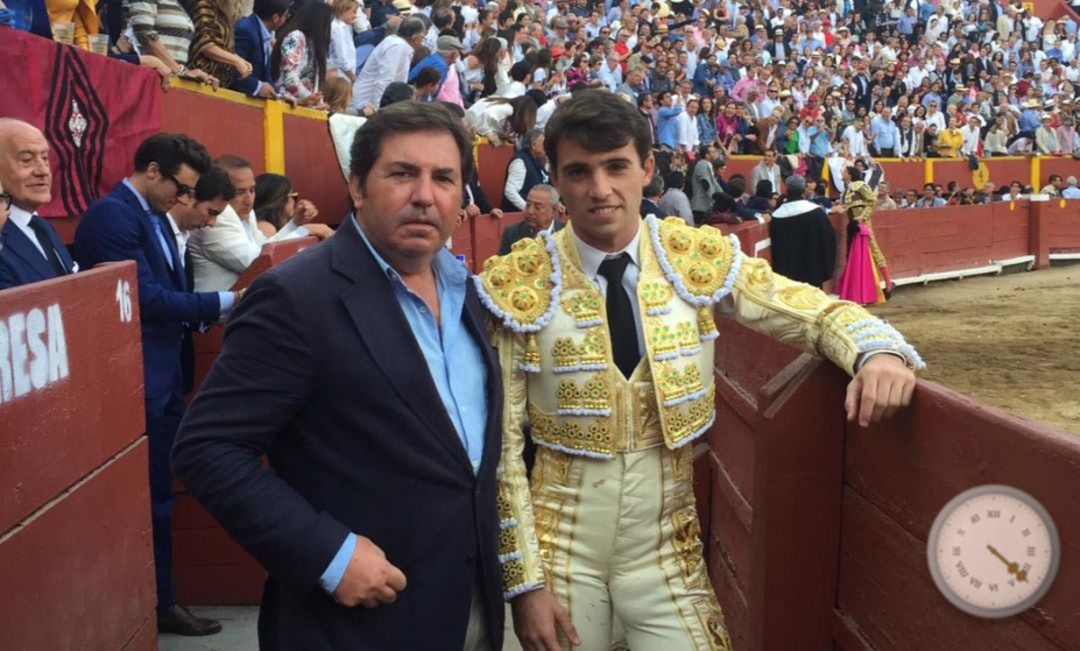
{"hour": 4, "minute": 22}
